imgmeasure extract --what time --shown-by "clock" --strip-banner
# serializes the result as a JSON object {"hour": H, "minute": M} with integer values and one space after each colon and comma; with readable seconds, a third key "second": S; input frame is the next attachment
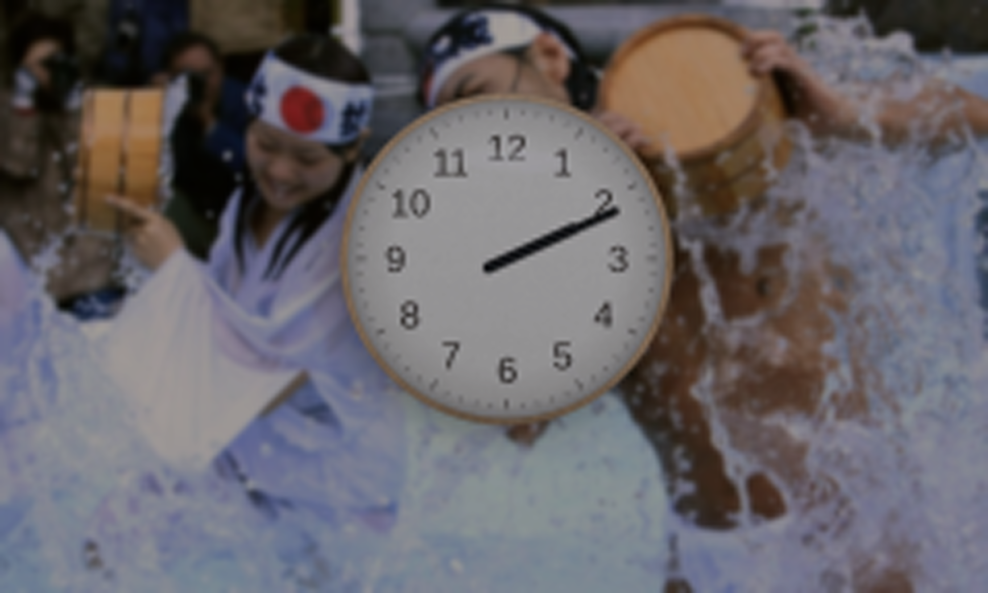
{"hour": 2, "minute": 11}
